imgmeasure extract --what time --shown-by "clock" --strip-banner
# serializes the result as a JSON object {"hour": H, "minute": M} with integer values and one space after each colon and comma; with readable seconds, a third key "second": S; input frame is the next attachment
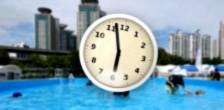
{"hour": 5, "minute": 57}
